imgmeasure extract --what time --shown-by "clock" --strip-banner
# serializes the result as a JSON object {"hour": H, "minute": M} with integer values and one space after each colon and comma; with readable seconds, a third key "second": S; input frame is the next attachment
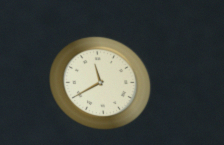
{"hour": 11, "minute": 40}
